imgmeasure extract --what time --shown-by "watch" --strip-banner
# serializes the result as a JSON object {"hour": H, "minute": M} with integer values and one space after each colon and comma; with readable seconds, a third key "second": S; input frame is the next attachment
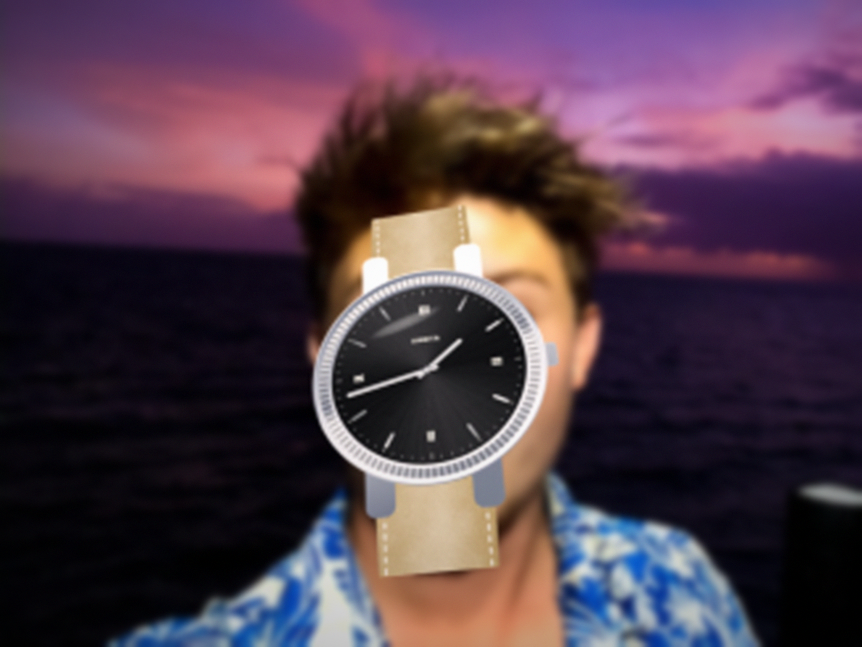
{"hour": 1, "minute": 43}
